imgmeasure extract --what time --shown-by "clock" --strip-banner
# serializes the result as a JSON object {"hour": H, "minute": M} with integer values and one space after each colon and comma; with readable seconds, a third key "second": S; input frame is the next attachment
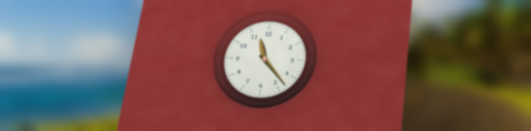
{"hour": 11, "minute": 23}
